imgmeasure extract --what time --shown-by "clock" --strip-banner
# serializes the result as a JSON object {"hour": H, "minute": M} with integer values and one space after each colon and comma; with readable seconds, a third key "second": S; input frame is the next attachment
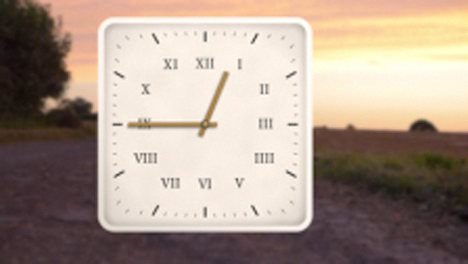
{"hour": 12, "minute": 45}
